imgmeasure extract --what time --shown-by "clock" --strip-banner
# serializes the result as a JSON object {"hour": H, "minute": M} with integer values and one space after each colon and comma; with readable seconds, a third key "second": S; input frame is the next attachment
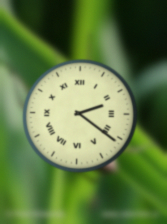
{"hour": 2, "minute": 21}
